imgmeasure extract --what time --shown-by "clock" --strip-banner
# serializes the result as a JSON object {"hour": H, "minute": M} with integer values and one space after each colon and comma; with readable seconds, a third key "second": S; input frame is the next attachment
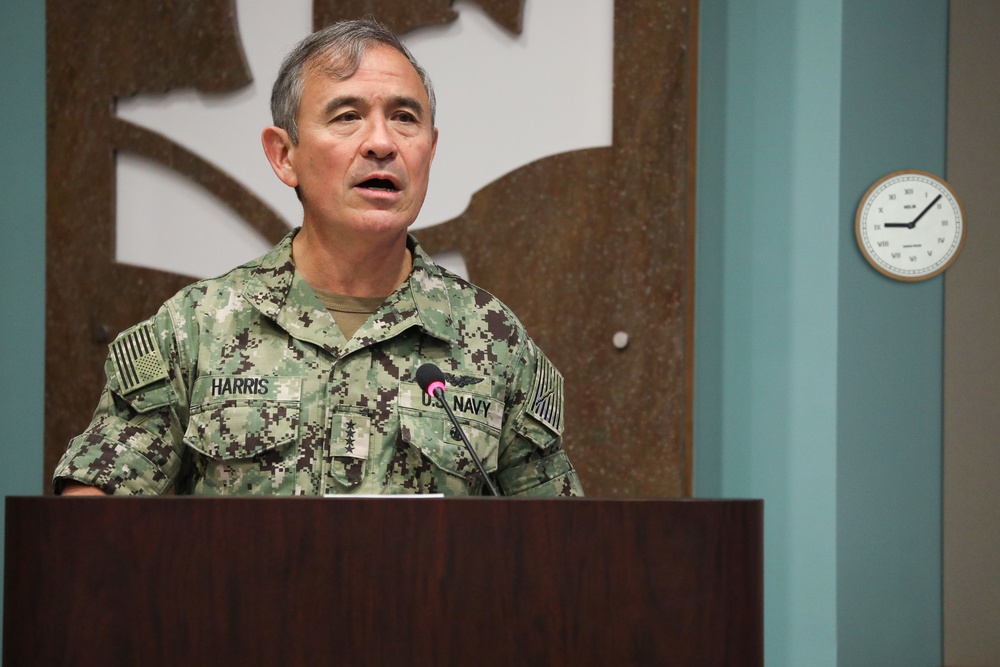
{"hour": 9, "minute": 8}
